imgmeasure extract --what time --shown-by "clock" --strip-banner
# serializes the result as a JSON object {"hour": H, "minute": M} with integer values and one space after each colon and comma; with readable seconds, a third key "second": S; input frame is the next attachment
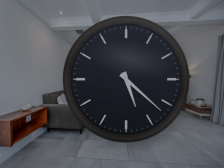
{"hour": 5, "minute": 22}
